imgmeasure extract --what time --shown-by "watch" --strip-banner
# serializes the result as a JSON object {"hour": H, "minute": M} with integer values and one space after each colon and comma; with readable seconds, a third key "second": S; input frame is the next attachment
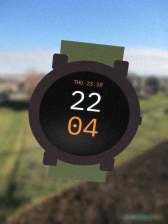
{"hour": 22, "minute": 4}
